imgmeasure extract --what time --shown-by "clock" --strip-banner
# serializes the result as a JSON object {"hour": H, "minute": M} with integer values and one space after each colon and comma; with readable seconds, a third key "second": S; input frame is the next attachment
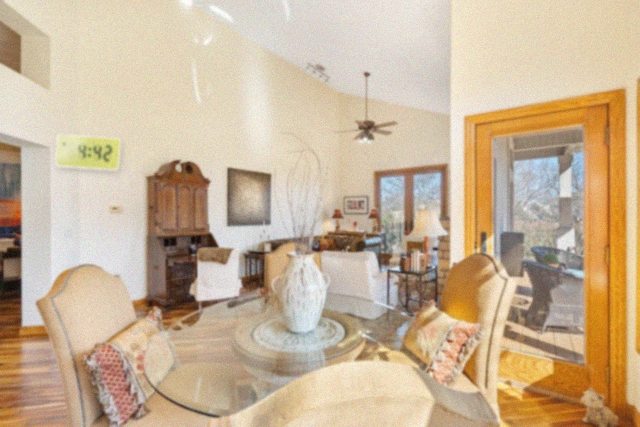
{"hour": 4, "minute": 42}
